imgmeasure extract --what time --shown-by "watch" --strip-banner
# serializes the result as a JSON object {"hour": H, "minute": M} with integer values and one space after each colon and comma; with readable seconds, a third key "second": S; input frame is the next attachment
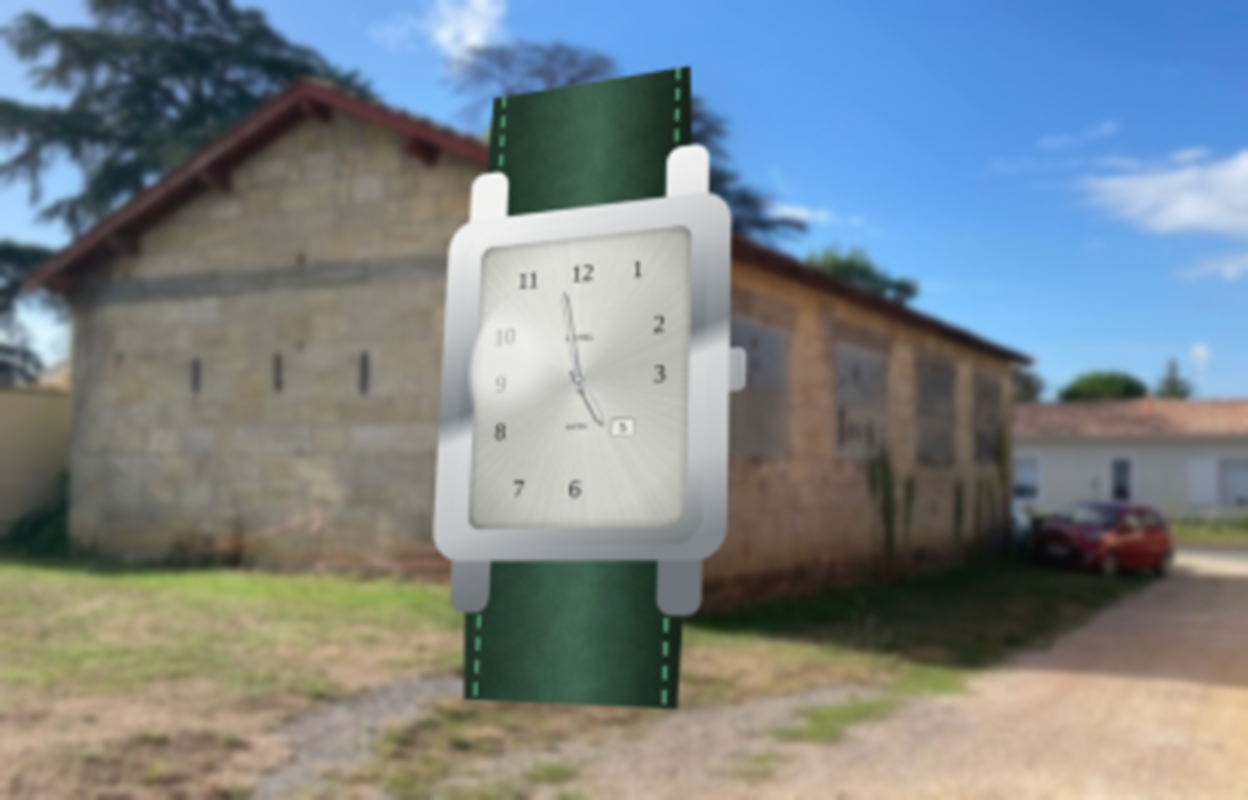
{"hour": 4, "minute": 58}
